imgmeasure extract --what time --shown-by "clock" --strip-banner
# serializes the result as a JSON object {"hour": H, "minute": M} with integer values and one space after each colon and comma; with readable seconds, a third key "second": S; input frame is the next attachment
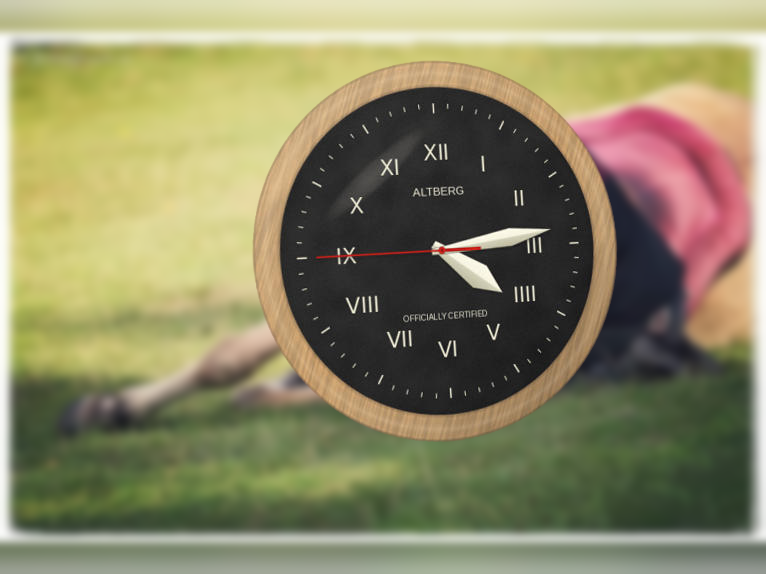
{"hour": 4, "minute": 13, "second": 45}
